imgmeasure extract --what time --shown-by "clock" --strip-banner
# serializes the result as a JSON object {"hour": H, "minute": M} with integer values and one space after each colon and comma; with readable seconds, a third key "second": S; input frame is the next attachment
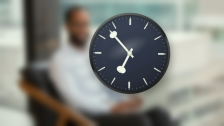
{"hour": 6, "minute": 53}
